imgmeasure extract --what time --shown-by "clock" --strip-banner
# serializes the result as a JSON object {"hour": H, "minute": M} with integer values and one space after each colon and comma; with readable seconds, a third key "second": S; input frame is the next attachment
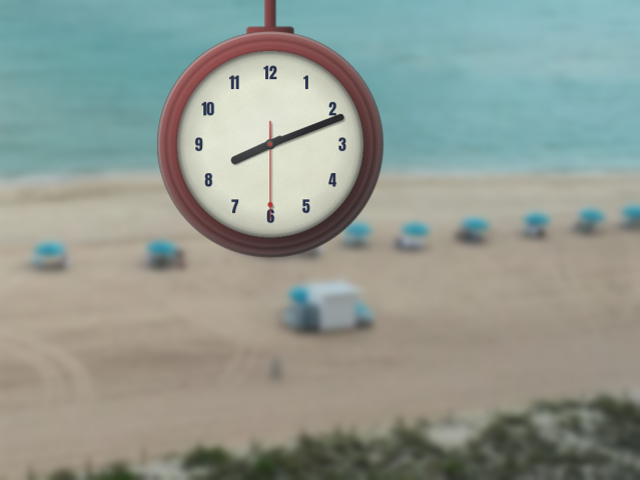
{"hour": 8, "minute": 11, "second": 30}
